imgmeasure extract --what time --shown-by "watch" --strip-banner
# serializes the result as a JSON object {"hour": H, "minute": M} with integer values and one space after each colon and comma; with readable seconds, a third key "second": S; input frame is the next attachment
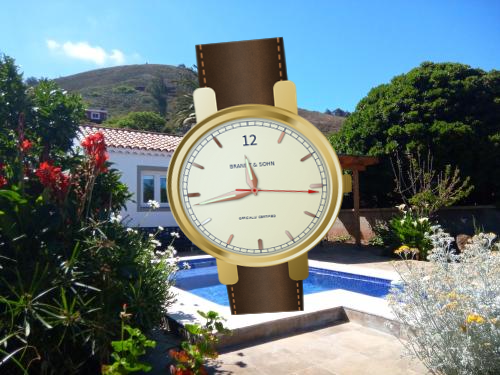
{"hour": 11, "minute": 43, "second": 16}
